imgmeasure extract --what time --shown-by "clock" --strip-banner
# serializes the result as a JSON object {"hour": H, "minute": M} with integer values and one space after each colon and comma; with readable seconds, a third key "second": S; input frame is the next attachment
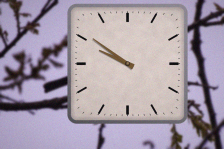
{"hour": 9, "minute": 51}
